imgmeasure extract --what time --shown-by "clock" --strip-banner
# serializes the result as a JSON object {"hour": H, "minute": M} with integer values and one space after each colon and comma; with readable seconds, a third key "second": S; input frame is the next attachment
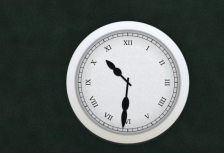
{"hour": 10, "minute": 31}
